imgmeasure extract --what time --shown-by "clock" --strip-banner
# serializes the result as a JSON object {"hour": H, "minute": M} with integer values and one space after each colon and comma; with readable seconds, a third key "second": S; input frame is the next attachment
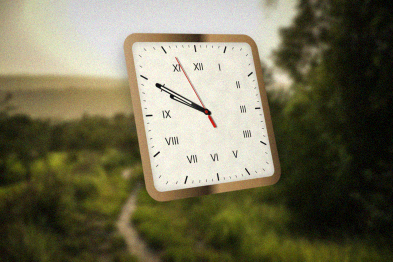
{"hour": 9, "minute": 49, "second": 56}
